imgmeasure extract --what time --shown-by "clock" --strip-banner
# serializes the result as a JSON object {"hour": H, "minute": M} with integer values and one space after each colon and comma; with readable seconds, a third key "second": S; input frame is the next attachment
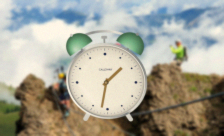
{"hour": 1, "minute": 32}
